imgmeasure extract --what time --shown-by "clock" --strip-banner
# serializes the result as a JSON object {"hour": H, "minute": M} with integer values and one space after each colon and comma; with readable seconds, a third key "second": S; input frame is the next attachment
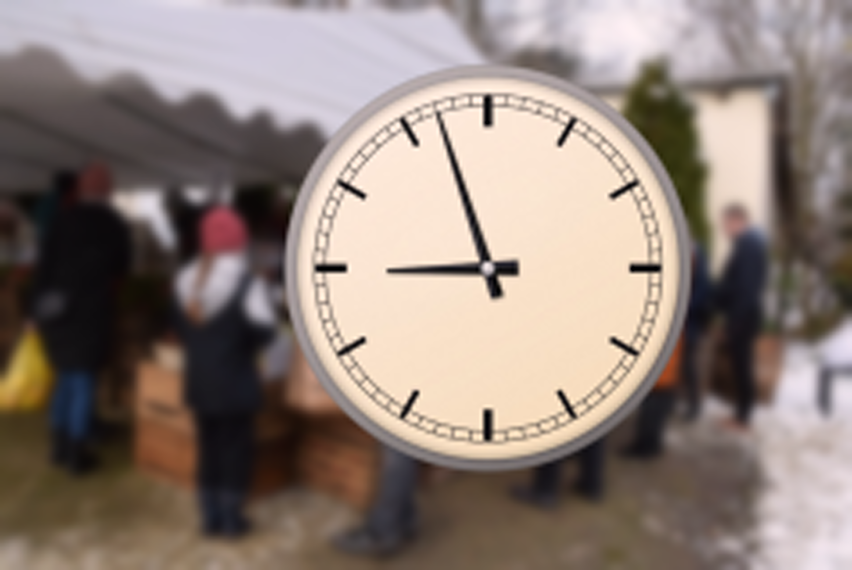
{"hour": 8, "minute": 57}
